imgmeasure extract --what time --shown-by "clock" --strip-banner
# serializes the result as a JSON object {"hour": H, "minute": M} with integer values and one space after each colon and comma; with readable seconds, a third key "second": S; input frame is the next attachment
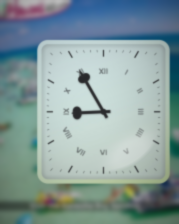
{"hour": 8, "minute": 55}
